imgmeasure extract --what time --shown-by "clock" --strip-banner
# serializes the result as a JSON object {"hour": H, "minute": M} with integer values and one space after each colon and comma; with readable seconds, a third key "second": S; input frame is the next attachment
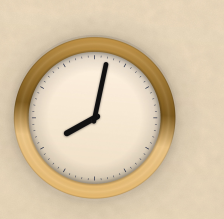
{"hour": 8, "minute": 2}
